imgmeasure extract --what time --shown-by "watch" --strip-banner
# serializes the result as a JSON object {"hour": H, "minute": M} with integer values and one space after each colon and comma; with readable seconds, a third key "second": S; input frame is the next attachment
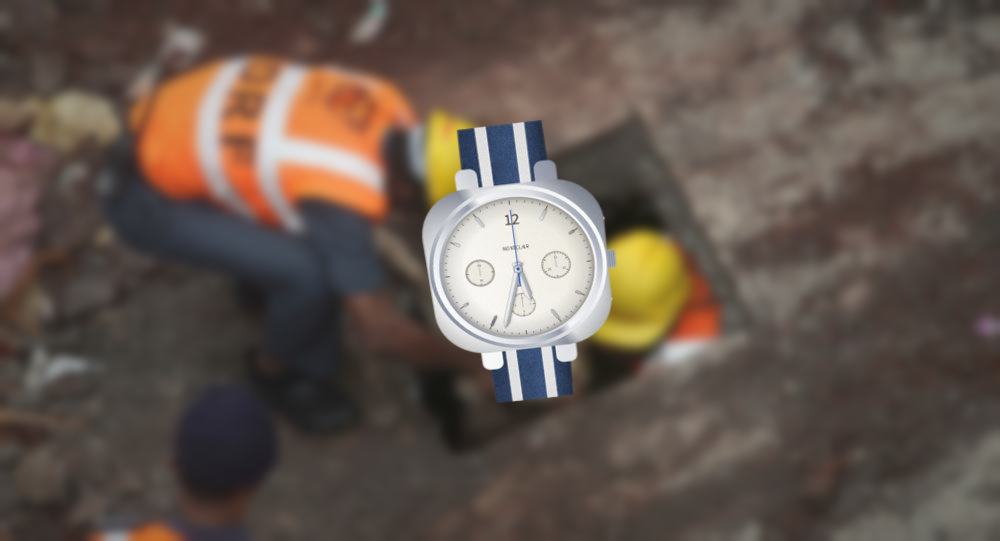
{"hour": 5, "minute": 33}
